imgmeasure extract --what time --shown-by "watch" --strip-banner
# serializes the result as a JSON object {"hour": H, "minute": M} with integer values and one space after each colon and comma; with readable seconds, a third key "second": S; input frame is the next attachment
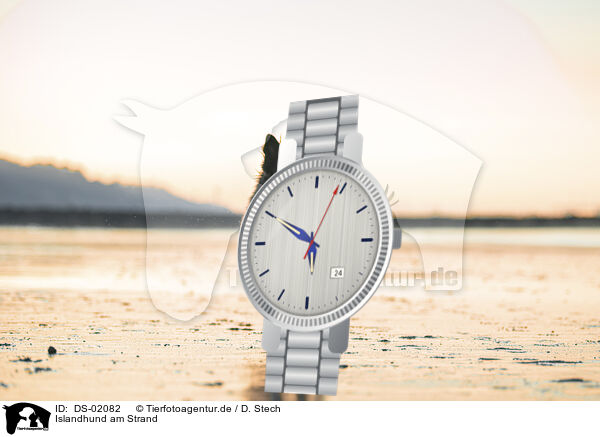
{"hour": 5, "minute": 50, "second": 4}
